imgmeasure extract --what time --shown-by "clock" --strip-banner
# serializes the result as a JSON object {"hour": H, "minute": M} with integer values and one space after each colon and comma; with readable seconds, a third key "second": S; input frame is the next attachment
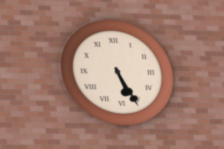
{"hour": 5, "minute": 26}
